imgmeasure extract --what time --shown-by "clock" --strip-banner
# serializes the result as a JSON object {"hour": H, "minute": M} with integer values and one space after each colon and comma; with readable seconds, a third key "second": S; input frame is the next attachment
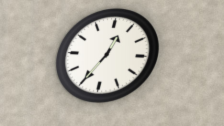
{"hour": 12, "minute": 35}
